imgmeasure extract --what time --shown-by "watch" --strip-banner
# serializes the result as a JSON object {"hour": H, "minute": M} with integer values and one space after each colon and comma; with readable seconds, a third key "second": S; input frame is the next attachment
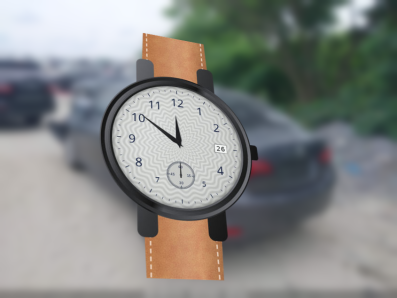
{"hour": 11, "minute": 51}
